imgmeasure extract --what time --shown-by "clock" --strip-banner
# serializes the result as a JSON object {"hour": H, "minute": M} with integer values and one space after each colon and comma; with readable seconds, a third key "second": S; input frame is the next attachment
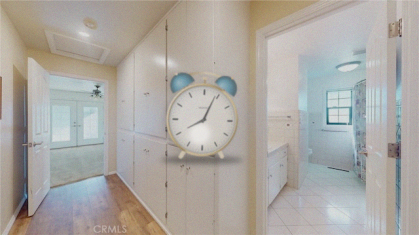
{"hour": 8, "minute": 4}
